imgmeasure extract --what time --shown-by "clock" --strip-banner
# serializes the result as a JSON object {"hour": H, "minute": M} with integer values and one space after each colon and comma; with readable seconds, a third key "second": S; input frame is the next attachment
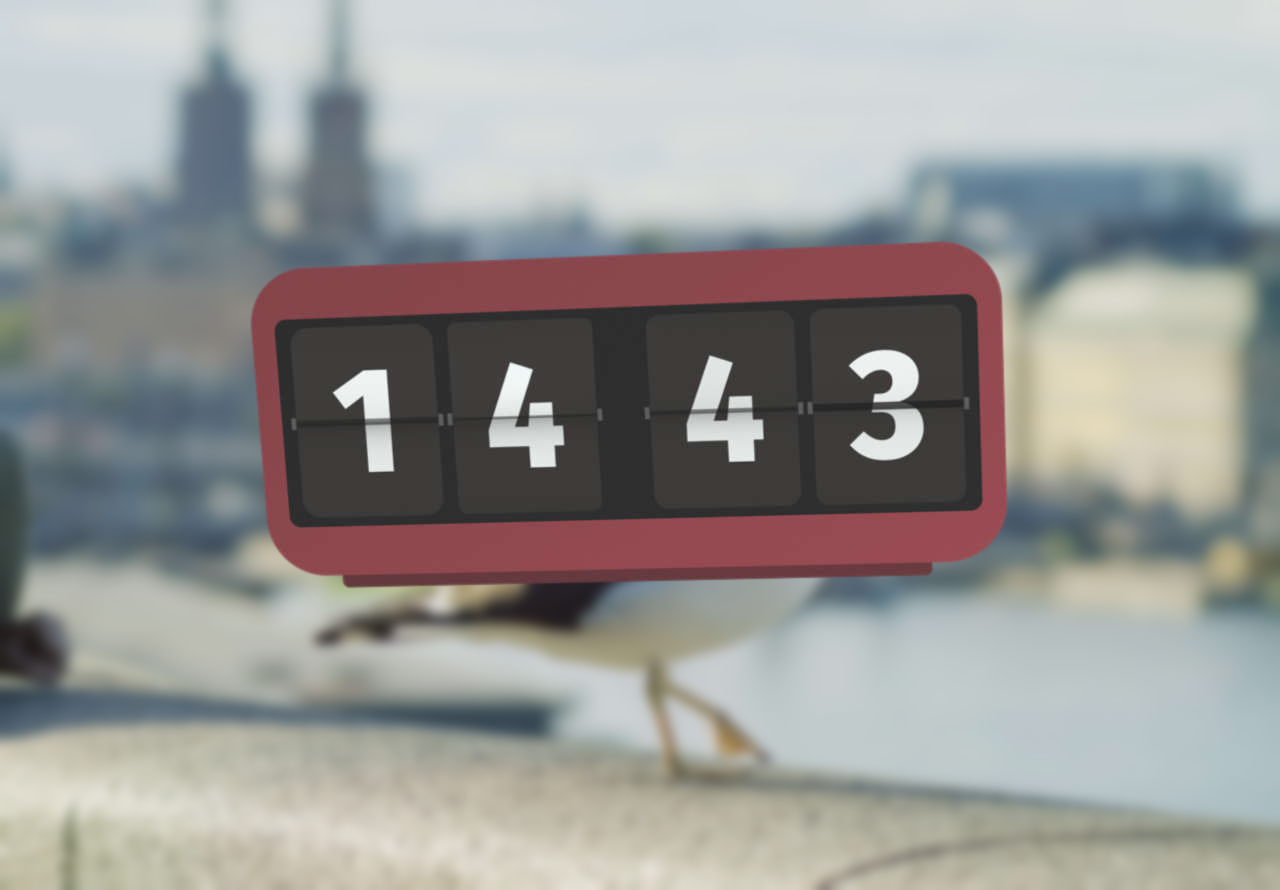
{"hour": 14, "minute": 43}
